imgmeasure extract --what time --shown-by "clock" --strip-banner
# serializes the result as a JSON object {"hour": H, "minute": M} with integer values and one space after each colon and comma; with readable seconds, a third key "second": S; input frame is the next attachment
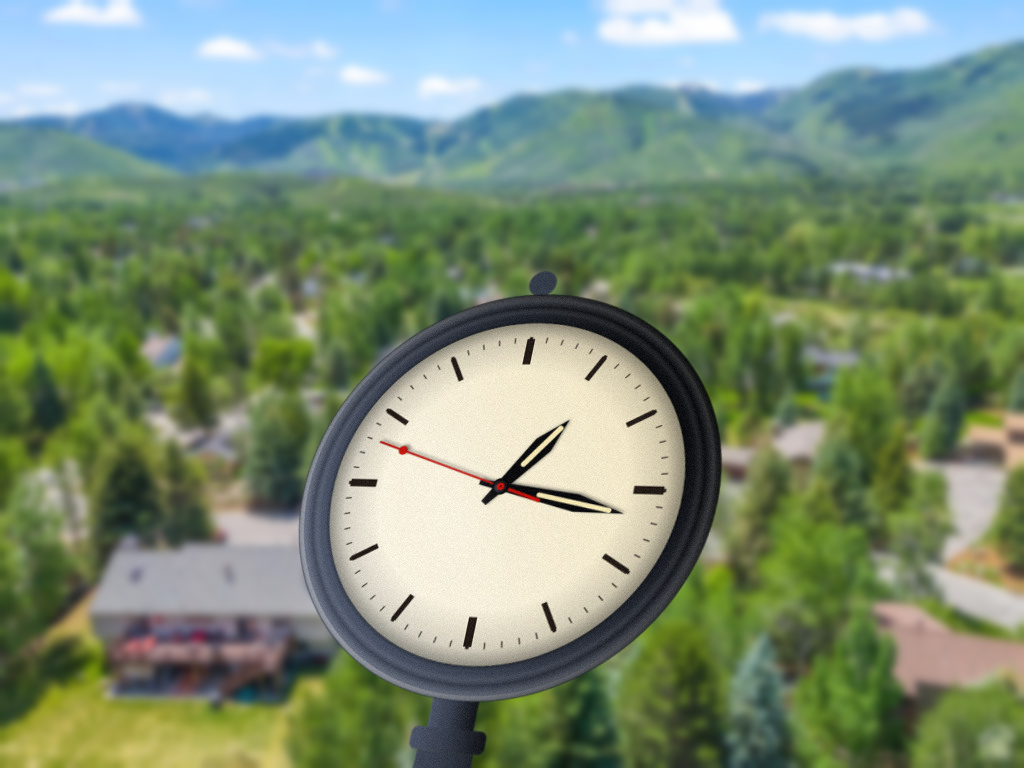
{"hour": 1, "minute": 16, "second": 48}
